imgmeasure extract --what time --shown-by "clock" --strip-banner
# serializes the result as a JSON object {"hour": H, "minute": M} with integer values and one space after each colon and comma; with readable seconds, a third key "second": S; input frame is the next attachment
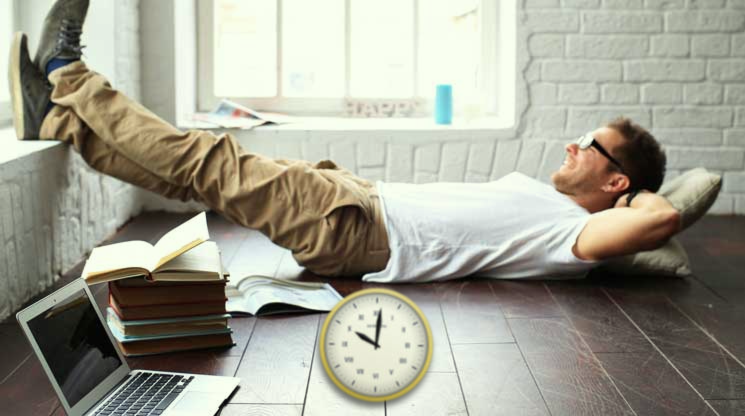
{"hour": 10, "minute": 1}
